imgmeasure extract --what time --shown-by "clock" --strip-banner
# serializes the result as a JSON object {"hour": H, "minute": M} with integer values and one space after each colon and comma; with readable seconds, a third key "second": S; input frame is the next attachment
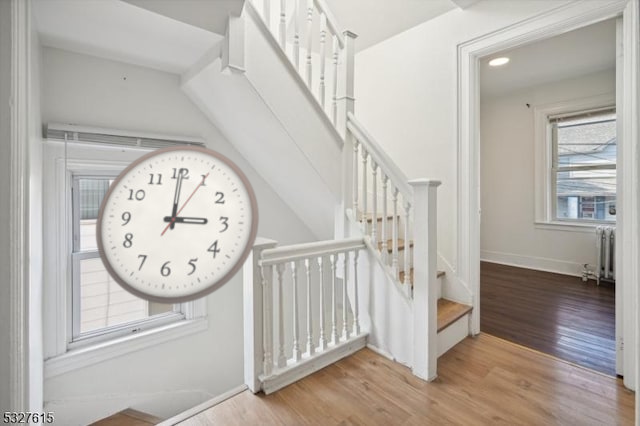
{"hour": 3, "minute": 0, "second": 5}
